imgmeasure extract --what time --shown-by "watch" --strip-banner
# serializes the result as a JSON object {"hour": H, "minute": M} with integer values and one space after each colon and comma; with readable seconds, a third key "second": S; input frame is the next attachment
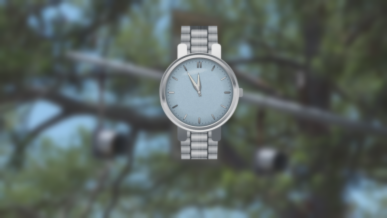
{"hour": 11, "minute": 55}
